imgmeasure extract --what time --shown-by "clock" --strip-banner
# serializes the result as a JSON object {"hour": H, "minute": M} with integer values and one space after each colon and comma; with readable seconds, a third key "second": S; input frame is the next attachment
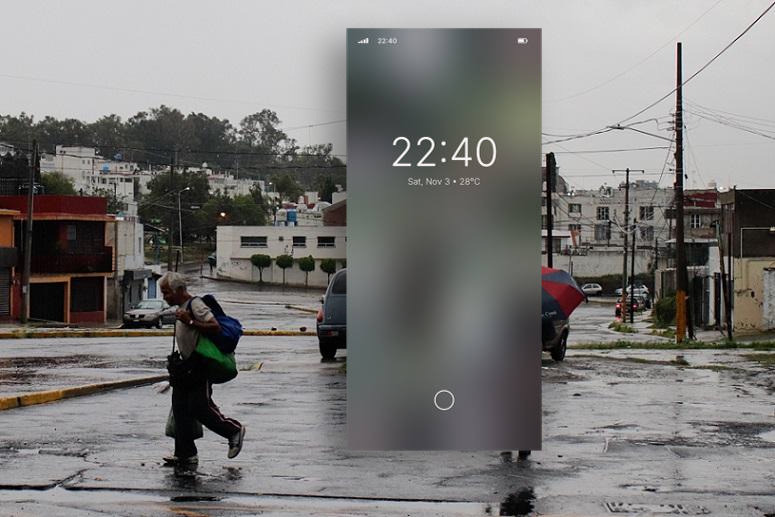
{"hour": 22, "minute": 40}
